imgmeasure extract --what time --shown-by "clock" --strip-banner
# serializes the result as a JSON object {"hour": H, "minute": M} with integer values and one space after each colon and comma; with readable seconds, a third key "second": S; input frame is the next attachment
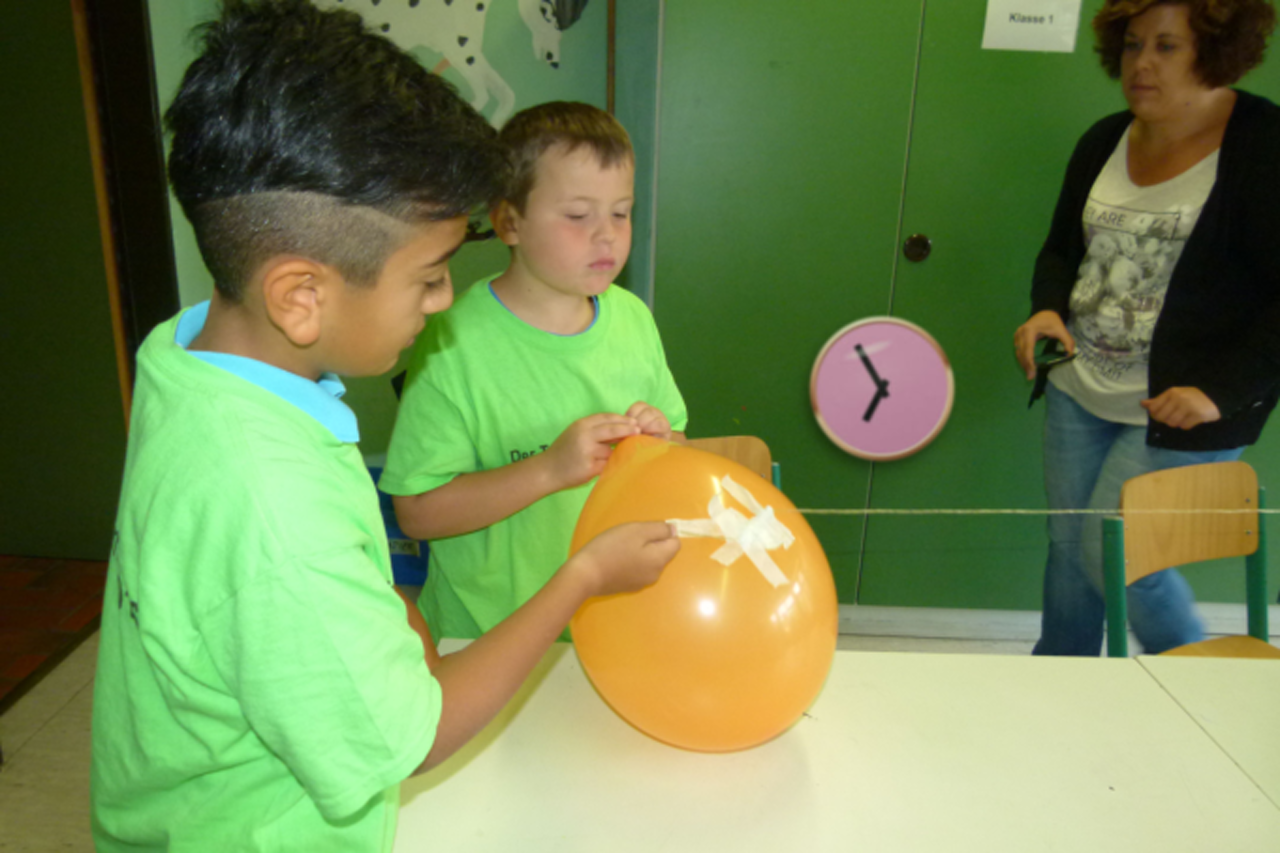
{"hour": 6, "minute": 55}
